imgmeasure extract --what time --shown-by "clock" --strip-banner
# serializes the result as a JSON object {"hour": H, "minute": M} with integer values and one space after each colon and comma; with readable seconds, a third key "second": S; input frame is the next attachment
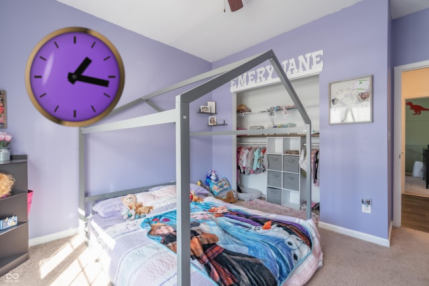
{"hour": 1, "minute": 17}
